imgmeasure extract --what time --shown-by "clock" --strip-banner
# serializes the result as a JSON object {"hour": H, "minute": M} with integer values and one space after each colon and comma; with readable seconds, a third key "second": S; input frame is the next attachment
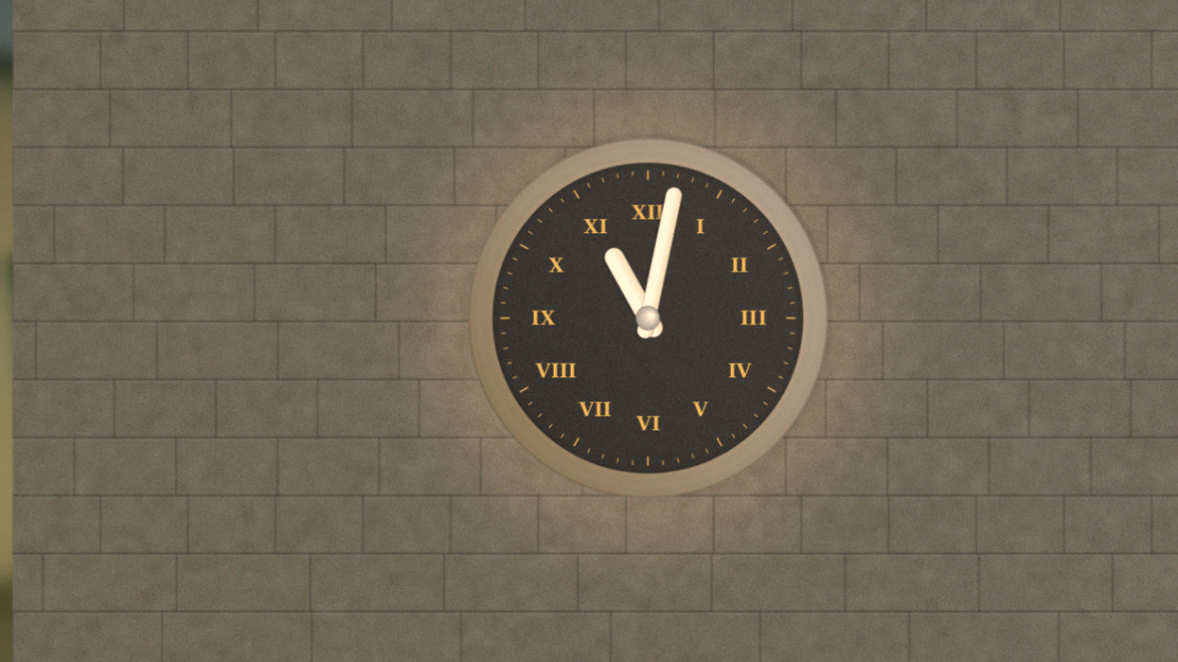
{"hour": 11, "minute": 2}
